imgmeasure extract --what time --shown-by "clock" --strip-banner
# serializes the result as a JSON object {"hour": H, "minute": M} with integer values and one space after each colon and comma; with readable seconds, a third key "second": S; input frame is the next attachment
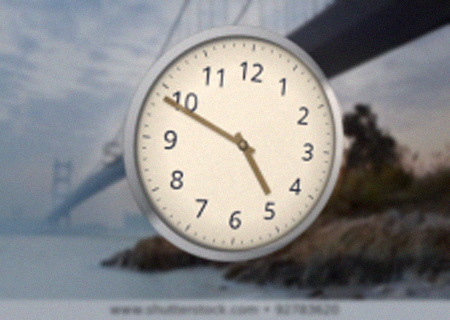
{"hour": 4, "minute": 49}
